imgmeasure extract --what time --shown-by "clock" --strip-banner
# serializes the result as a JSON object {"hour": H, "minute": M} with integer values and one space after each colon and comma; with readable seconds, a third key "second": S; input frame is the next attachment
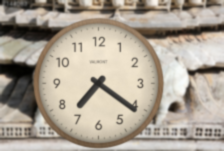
{"hour": 7, "minute": 21}
